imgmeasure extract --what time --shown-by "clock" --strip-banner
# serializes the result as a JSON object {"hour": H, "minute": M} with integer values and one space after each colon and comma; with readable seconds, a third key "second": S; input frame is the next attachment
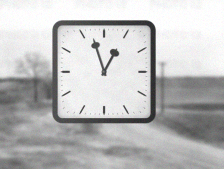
{"hour": 12, "minute": 57}
